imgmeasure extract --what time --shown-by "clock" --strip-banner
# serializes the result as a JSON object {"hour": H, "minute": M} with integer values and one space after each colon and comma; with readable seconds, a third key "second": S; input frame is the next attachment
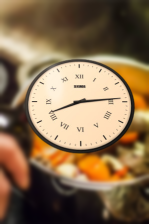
{"hour": 8, "minute": 14}
